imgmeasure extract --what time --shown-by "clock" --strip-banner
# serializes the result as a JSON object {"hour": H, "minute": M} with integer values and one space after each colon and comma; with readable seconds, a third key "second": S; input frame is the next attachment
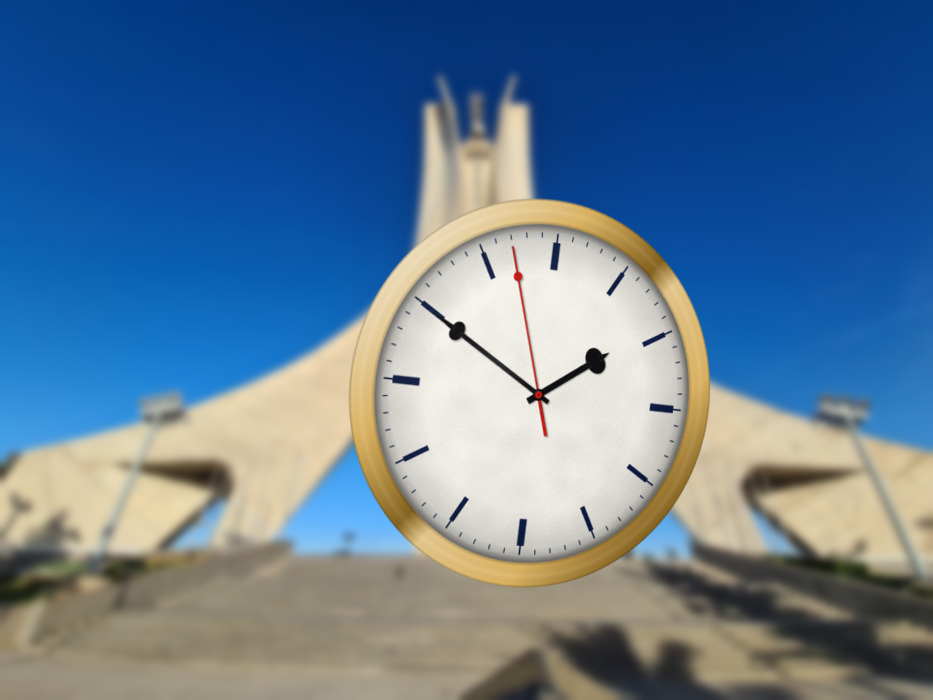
{"hour": 1, "minute": 49, "second": 57}
